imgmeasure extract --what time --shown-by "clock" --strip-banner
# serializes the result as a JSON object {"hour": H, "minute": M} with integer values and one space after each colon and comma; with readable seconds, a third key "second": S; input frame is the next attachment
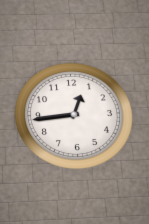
{"hour": 12, "minute": 44}
